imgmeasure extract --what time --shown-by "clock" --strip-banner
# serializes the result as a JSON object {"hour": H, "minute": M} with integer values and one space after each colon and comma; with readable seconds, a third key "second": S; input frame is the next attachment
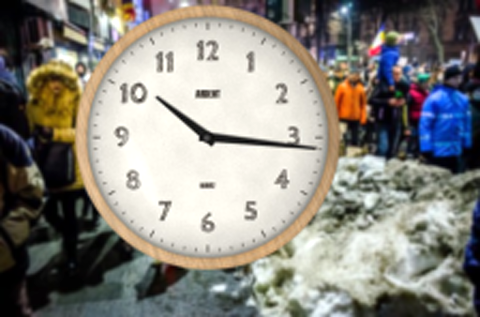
{"hour": 10, "minute": 16}
